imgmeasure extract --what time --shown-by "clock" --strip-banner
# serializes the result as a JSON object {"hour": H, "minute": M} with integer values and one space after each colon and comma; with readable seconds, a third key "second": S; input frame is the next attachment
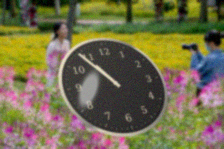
{"hour": 10, "minute": 54}
